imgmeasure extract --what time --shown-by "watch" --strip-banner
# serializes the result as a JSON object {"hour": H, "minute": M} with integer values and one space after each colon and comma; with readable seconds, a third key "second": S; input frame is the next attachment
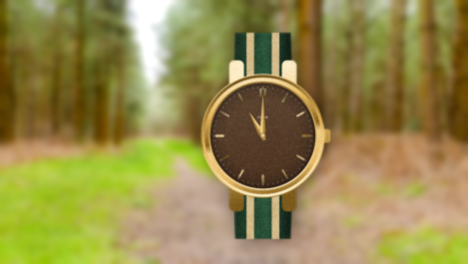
{"hour": 11, "minute": 0}
